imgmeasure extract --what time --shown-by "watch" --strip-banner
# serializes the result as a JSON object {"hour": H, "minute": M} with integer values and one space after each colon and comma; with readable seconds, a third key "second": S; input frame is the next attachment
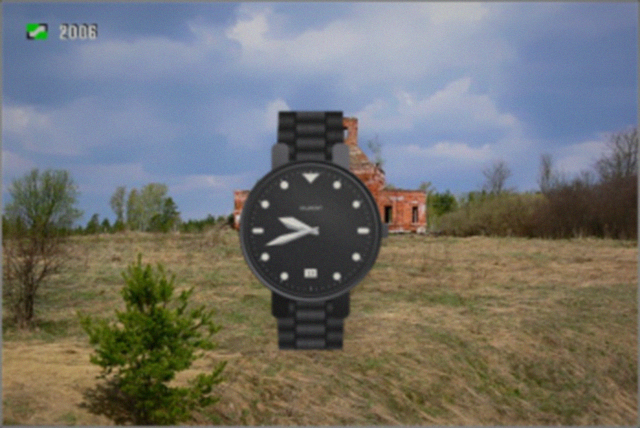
{"hour": 9, "minute": 42}
